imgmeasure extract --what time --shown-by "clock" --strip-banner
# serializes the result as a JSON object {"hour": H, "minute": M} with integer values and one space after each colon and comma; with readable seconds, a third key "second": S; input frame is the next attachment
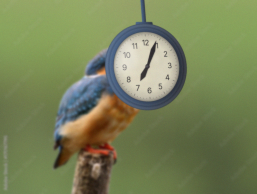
{"hour": 7, "minute": 4}
